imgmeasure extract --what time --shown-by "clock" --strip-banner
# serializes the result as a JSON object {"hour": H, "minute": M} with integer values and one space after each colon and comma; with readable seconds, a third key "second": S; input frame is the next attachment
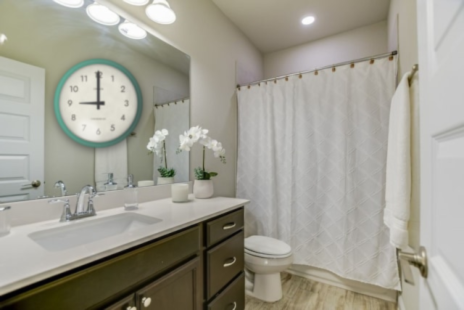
{"hour": 9, "minute": 0}
